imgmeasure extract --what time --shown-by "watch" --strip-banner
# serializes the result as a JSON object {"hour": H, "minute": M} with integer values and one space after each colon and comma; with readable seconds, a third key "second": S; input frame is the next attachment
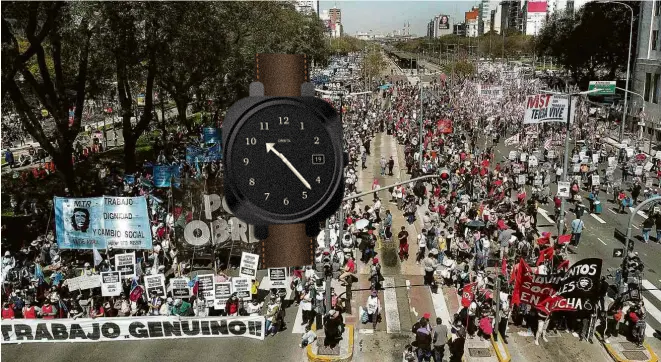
{"hour": 10, "minute": 23}
